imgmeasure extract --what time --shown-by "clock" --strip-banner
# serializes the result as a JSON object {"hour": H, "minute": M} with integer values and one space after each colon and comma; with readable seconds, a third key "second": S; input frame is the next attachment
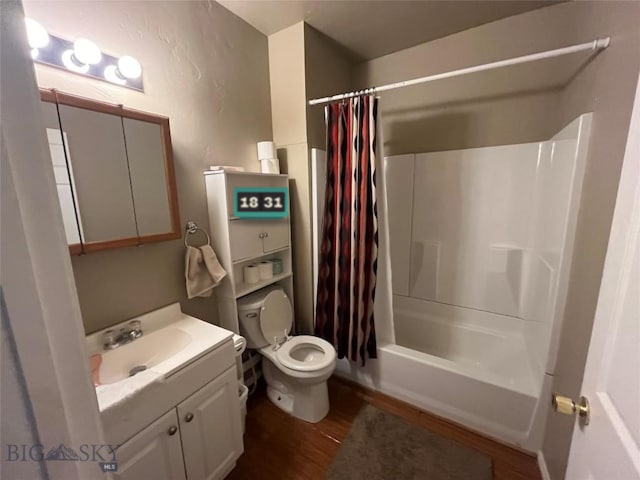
{"hour": 18, "minute": 31}
